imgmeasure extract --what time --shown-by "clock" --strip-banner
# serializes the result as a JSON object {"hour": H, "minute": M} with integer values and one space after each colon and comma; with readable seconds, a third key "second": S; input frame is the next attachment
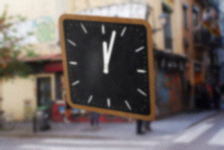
{"hour": 12, "minute": 3}
